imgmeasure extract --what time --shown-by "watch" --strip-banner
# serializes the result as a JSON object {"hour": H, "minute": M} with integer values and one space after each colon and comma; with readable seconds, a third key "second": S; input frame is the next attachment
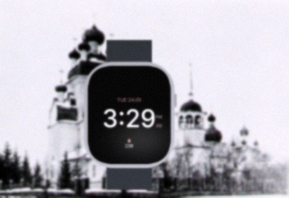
{"hour": 3, "minute": 29}
